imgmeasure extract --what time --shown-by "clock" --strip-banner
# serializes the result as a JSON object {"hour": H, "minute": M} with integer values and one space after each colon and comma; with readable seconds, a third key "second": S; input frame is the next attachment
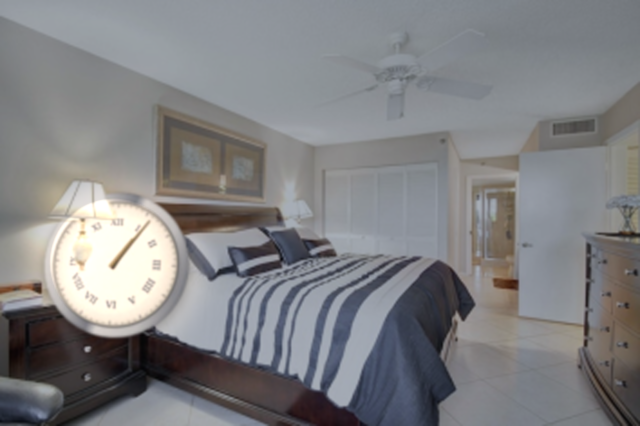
{"hour": 1, "minute": 6}
